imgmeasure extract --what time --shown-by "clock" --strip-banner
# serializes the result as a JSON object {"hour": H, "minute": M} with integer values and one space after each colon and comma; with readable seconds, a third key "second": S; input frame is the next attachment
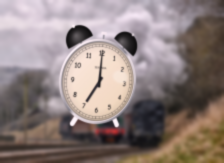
{"hour": 7, "minute": 0}
